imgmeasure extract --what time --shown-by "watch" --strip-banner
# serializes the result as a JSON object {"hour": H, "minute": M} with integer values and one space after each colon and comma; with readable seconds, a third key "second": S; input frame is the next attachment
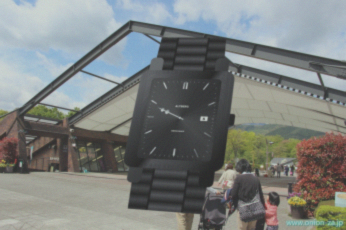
{"hour": 9, "minute": 49}
